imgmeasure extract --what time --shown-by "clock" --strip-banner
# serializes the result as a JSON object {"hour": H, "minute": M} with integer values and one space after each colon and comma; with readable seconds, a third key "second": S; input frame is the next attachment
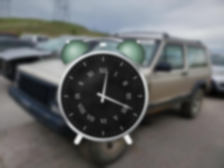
{"hour": 12, "minute": 19}
